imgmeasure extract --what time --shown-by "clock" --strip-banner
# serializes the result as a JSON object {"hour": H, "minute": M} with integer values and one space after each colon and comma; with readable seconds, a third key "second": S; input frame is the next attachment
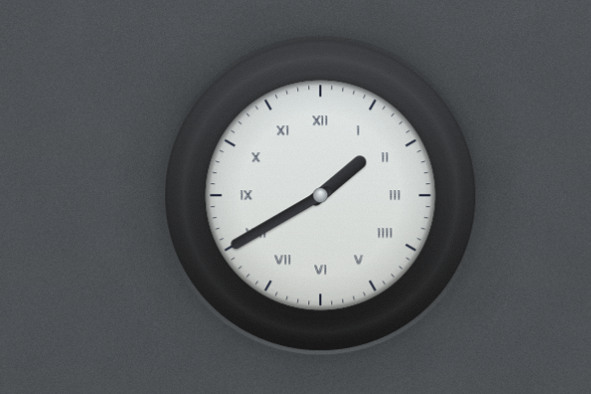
{"hour": 1, "minute": 40}
